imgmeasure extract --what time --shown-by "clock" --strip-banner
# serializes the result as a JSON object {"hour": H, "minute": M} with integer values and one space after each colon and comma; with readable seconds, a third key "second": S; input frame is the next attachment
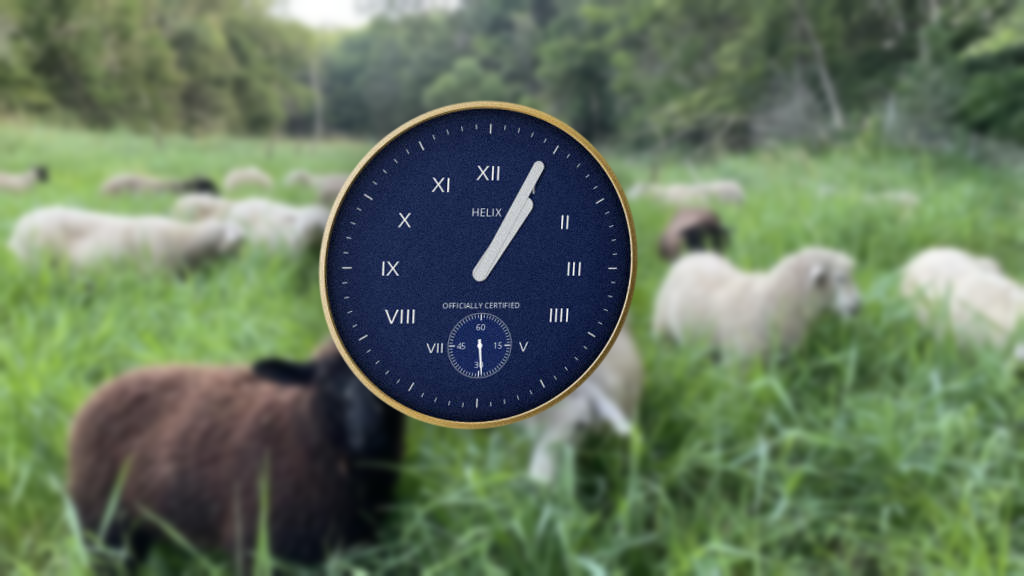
{"hour": 1, "minute": 4, "second": 29}
